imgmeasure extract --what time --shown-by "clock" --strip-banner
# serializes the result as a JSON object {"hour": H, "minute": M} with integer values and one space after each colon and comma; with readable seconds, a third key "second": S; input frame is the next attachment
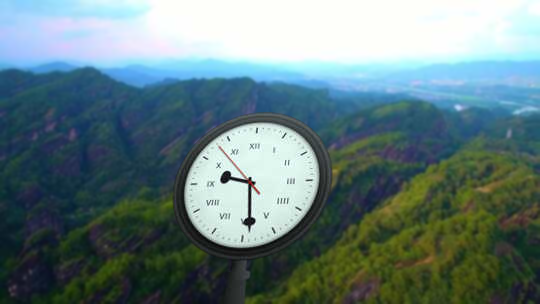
{"hour": 9, "minute": 28, "second": 53}
